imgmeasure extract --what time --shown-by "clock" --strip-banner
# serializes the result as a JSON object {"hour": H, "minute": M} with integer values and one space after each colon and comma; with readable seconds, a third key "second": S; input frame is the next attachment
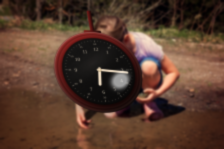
{"hour": 6, "minute": 16}
